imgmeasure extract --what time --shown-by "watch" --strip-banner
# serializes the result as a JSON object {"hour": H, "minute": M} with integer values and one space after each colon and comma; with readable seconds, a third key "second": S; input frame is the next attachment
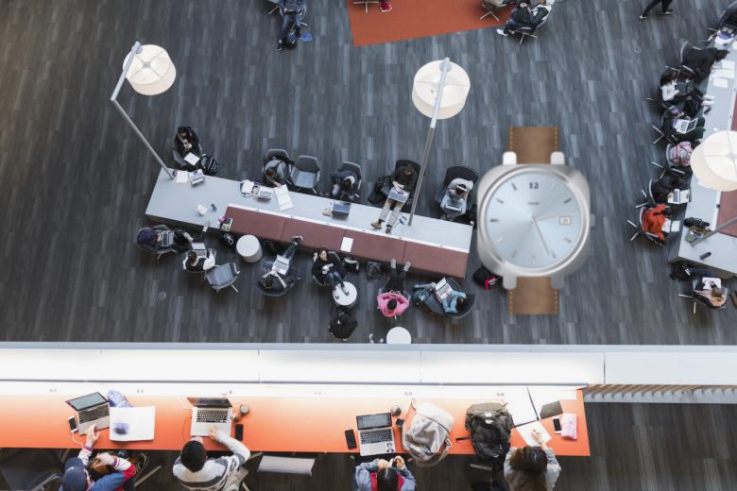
{"hour": 2, "minute": 26}
